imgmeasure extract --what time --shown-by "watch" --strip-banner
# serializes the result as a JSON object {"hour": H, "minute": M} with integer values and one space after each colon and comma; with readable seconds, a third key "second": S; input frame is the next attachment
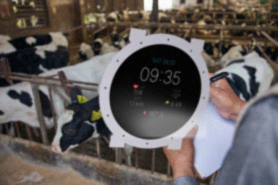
{"hour": 9, "minute": 35}
